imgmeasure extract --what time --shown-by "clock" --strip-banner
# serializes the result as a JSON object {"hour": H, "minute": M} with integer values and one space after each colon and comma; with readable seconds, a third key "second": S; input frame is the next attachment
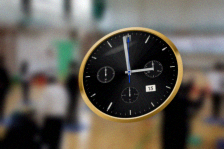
{"hour": 2, "minute": 59}
